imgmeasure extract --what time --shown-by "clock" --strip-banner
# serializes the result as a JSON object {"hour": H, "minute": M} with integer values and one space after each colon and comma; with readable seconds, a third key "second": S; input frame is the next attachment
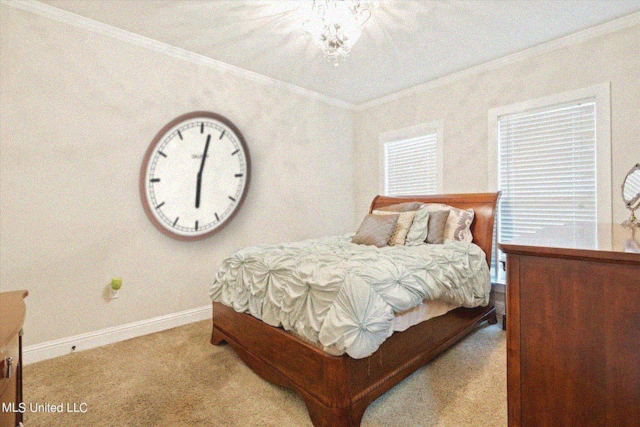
{"hour": 6, "minute": 2}
